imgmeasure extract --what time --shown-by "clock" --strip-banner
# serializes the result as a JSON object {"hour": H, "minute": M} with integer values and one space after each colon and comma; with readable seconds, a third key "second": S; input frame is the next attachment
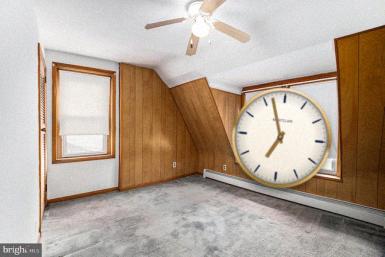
{"hour": 6, "minute": 57}
